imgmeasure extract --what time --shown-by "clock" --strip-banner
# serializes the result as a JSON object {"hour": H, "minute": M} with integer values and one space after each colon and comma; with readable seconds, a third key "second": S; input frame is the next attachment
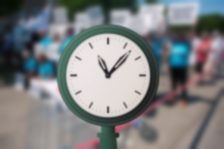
{"hour": 11, "minute": 7}
